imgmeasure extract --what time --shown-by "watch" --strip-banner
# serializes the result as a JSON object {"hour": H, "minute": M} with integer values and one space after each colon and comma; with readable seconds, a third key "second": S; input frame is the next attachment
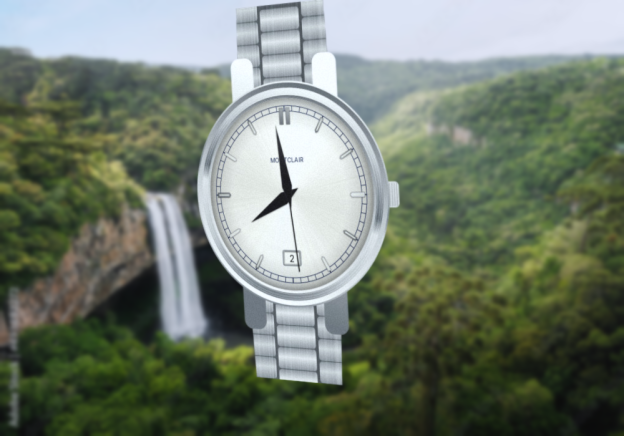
{"hour": 7, "minute": 58, "second": 29}
